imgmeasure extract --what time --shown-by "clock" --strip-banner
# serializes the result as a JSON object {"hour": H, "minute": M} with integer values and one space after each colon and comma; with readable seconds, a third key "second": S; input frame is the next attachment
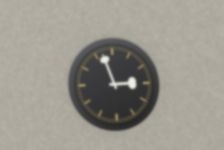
{"hour": 2, "minute": 57}
